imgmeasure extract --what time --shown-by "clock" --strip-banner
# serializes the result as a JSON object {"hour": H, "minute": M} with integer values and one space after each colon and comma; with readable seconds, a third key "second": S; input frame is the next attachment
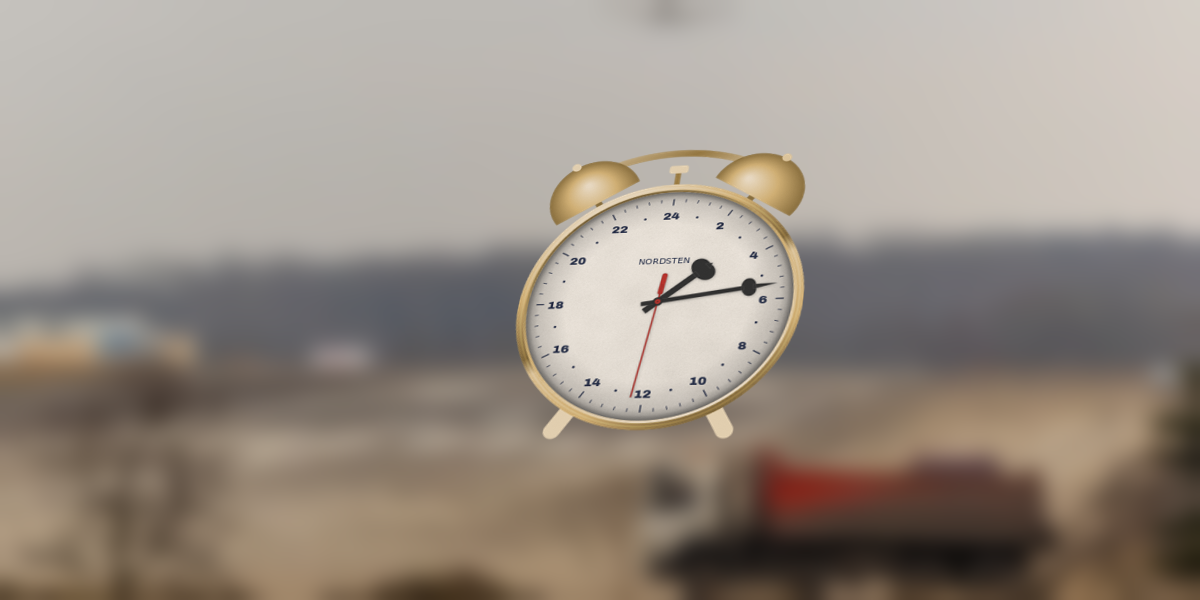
{"hour": 3, "minute": 13, "second": 31}
